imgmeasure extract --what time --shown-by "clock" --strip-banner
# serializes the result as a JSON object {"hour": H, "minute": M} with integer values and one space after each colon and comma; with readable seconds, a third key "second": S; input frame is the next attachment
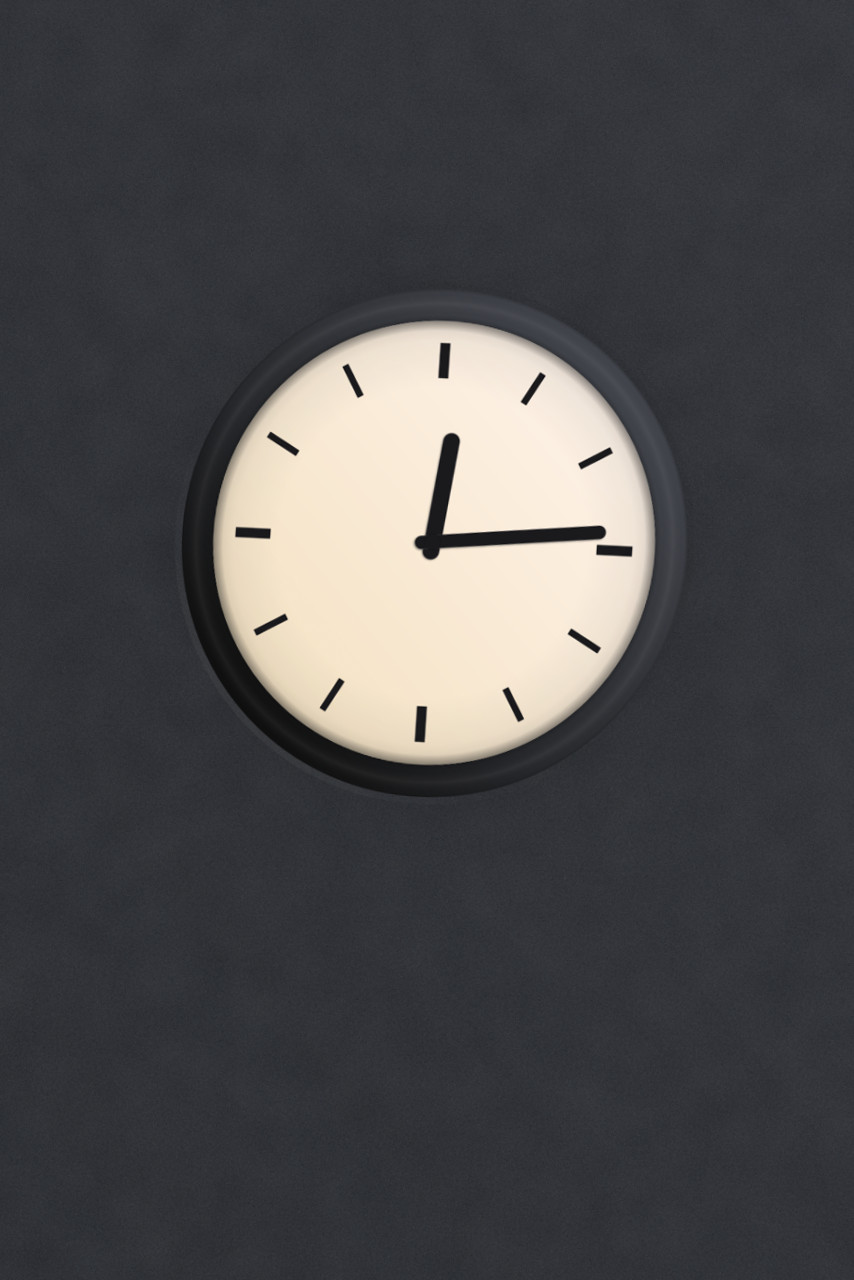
{"hour": 12, "minute": 14}
